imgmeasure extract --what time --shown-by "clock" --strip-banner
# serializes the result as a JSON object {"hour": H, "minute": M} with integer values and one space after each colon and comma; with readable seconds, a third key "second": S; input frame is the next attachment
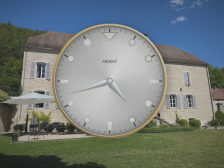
{"hour": 4, "minute": 42}
